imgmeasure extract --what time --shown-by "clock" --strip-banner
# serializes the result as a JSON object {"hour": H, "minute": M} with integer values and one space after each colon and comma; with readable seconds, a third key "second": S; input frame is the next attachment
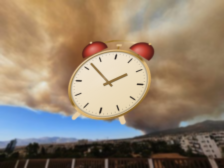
{"hour": 1, "minute": 52}
